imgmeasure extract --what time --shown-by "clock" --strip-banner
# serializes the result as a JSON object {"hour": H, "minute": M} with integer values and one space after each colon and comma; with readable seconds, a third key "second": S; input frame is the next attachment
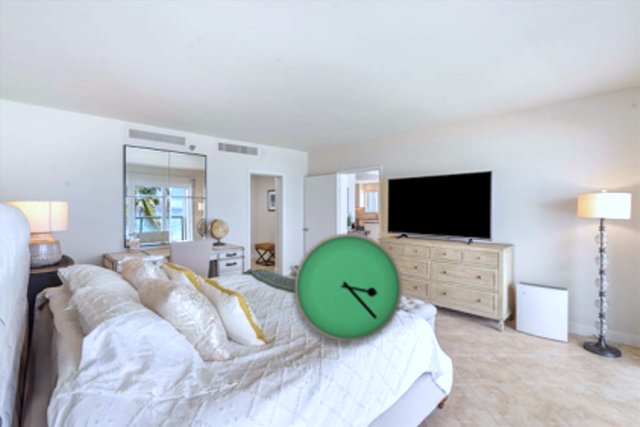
{"hour": 3, "minute": 23}
